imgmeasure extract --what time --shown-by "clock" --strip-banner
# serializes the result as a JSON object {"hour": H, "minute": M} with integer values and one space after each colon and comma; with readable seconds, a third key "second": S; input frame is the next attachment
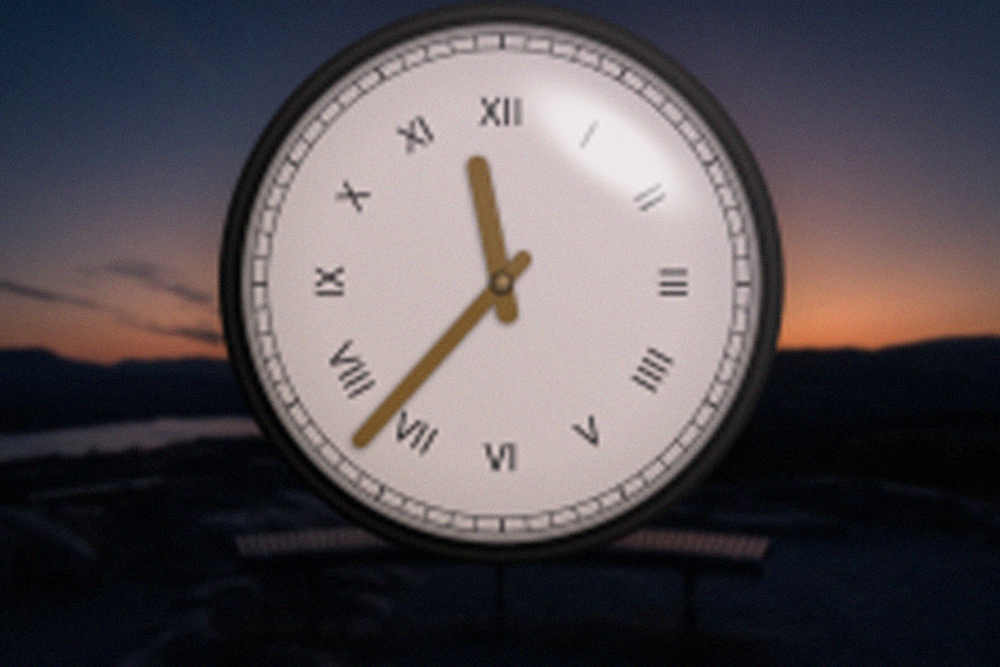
{"hour": 11, "minute": 37}
